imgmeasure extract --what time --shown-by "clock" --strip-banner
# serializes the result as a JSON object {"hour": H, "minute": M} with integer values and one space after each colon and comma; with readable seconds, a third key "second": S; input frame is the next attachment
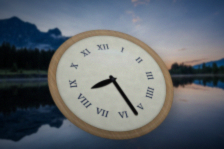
{"hour": 8, "minute": 27}
